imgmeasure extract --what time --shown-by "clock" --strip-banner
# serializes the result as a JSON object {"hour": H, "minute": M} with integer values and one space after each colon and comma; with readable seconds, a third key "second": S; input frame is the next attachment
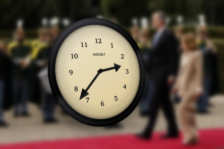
{"hour": 2, "minute": 37}
